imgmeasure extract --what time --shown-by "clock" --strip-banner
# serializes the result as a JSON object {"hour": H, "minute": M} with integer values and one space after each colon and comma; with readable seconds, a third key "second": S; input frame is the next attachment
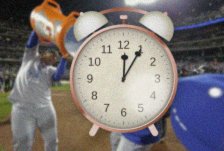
{"hour": 12, "minute": 5}
